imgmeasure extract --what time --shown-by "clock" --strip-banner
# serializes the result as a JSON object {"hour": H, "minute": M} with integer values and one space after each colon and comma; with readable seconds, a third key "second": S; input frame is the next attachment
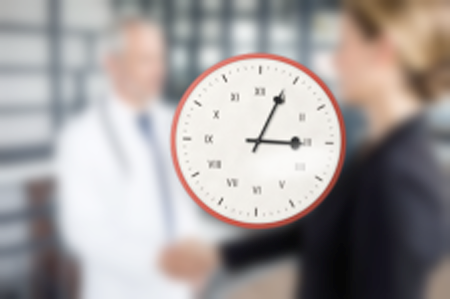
{"hour": 3, "minute": 4}
